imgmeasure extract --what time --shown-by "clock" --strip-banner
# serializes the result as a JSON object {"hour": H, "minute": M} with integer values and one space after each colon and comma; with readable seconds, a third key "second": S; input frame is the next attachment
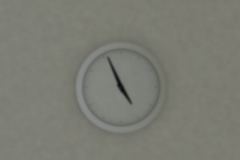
{"hour": 4, "minute": 56}
